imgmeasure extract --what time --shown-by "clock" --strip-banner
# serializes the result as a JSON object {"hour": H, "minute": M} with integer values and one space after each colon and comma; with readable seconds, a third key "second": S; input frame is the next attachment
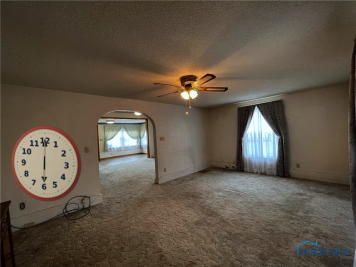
{"hour": 6, "minute": 0}
